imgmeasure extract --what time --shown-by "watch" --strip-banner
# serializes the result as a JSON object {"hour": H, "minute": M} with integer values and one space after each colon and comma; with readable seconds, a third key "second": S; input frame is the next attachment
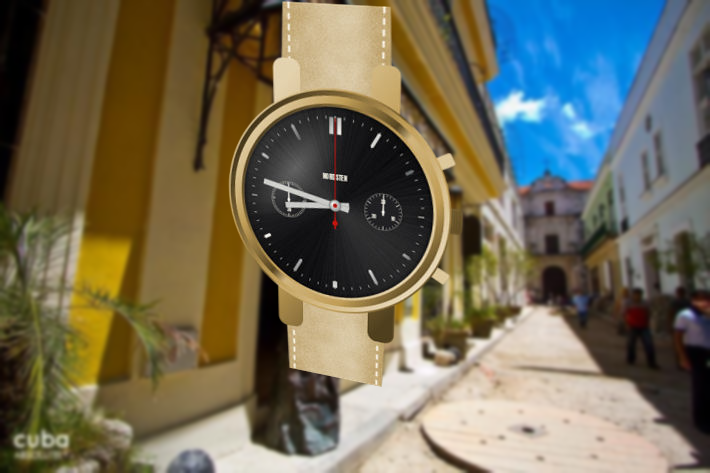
{"hour": 8, "minute": 47}
